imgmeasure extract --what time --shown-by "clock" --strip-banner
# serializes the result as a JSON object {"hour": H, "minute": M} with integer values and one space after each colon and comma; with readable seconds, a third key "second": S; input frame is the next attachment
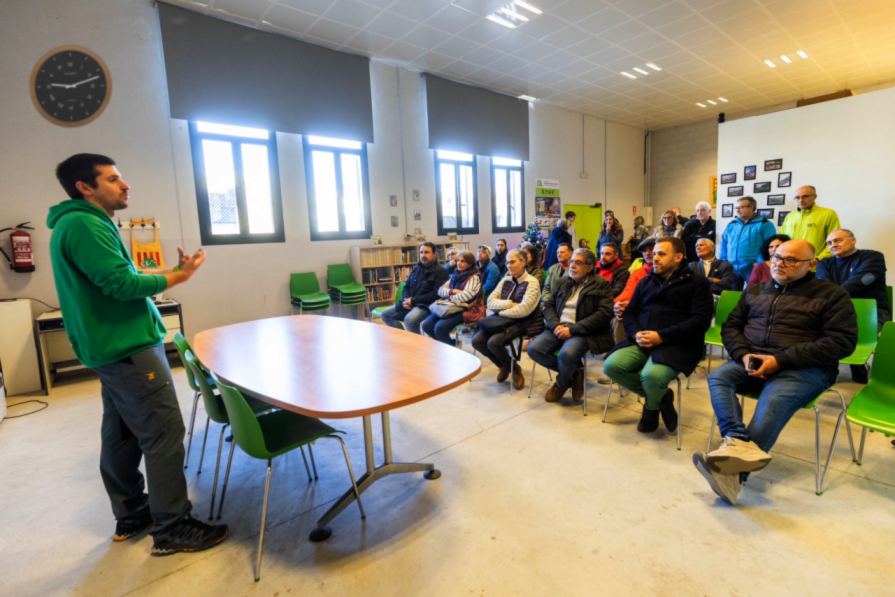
{"hour": 9, "minute": 12}
